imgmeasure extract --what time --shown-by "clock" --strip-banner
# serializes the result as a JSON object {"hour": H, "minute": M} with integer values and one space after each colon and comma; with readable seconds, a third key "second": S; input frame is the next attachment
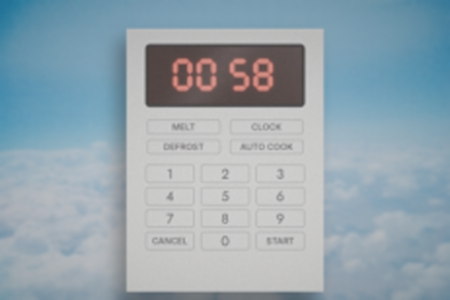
{"hour": 0, "minute": 58}
